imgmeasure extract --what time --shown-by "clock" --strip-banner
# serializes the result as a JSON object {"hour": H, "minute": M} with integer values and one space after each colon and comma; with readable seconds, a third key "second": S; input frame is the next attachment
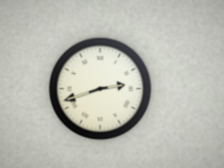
{"hour": 2, "minute": 42}
